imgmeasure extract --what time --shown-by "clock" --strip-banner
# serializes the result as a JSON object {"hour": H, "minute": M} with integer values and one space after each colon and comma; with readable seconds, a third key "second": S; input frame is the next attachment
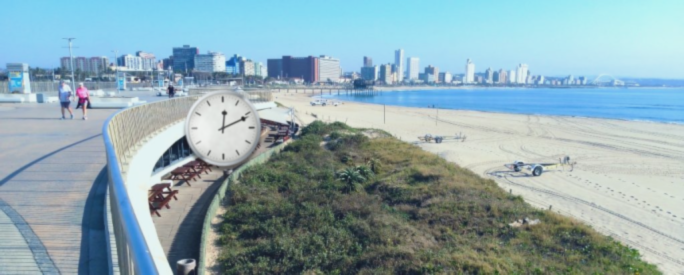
{"hour": 12, "minute": 11}
